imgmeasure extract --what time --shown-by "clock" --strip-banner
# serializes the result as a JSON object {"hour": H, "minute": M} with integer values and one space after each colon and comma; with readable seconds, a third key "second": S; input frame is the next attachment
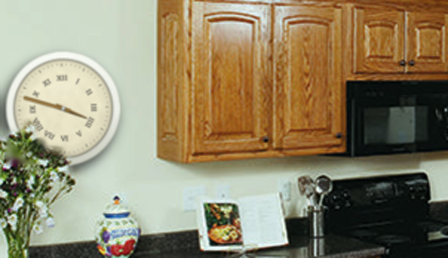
{"hour": 3, "minute": 48}
